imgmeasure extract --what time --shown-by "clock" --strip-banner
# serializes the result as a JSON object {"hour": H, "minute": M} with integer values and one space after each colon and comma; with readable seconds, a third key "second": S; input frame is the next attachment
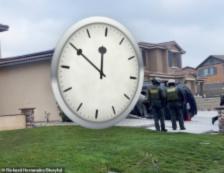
{"hour": 11, "minute": 50}
